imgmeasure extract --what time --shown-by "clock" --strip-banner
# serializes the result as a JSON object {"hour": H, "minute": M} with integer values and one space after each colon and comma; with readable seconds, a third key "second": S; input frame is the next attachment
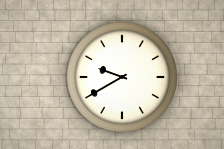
{"hour": 9, "minute": 40}
